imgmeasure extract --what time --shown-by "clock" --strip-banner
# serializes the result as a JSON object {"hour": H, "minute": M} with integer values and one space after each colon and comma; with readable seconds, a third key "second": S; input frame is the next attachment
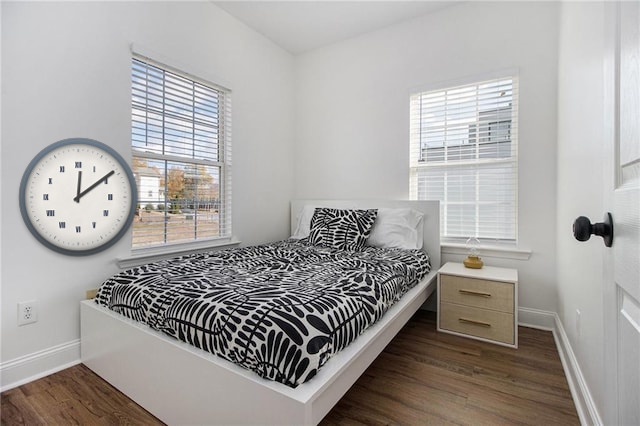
{"hour": 12, "minute": 9}
